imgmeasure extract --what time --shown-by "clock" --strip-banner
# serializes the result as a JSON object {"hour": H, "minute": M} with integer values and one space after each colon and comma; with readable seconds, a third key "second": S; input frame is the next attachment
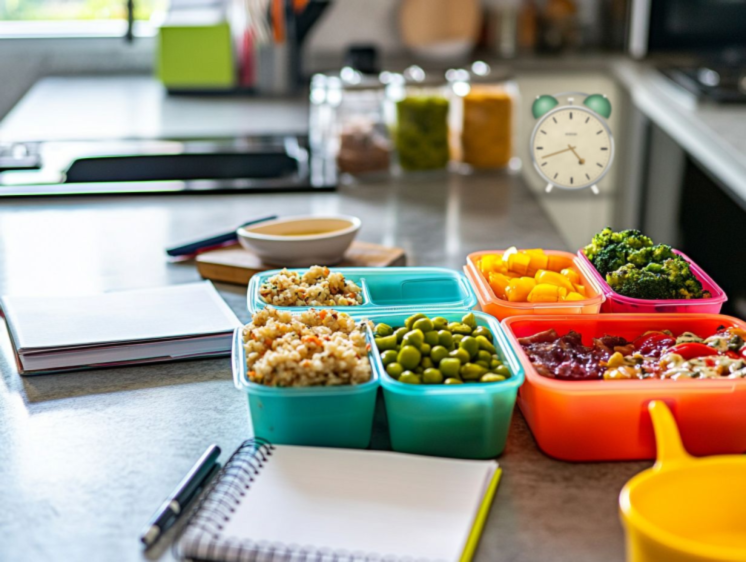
{"hour": 4, "minute": 42}
